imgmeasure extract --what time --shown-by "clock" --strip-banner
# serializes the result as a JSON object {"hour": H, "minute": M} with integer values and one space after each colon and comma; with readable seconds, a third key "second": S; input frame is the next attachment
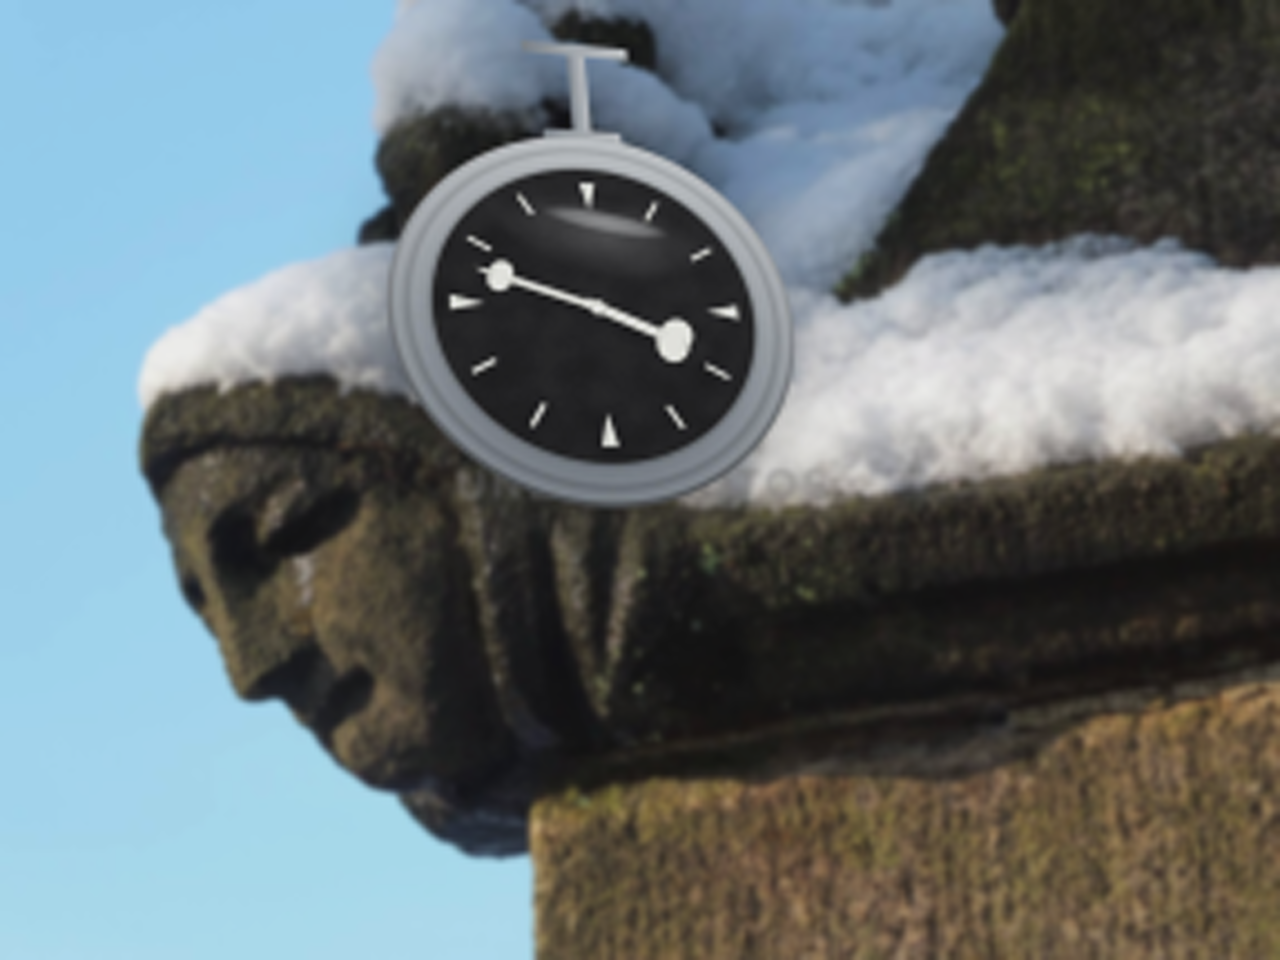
{"hour": 3, "minute": 48}
